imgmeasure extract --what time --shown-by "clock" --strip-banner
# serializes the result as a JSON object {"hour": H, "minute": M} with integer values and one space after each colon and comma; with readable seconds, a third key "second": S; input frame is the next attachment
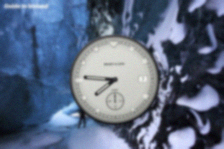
{"hour": 7, "minute": 46}
